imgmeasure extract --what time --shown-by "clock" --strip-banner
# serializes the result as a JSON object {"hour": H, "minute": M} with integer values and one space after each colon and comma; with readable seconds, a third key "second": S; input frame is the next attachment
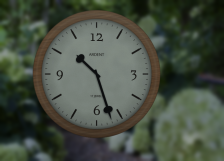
{"hour": 10, "minute": 27}
